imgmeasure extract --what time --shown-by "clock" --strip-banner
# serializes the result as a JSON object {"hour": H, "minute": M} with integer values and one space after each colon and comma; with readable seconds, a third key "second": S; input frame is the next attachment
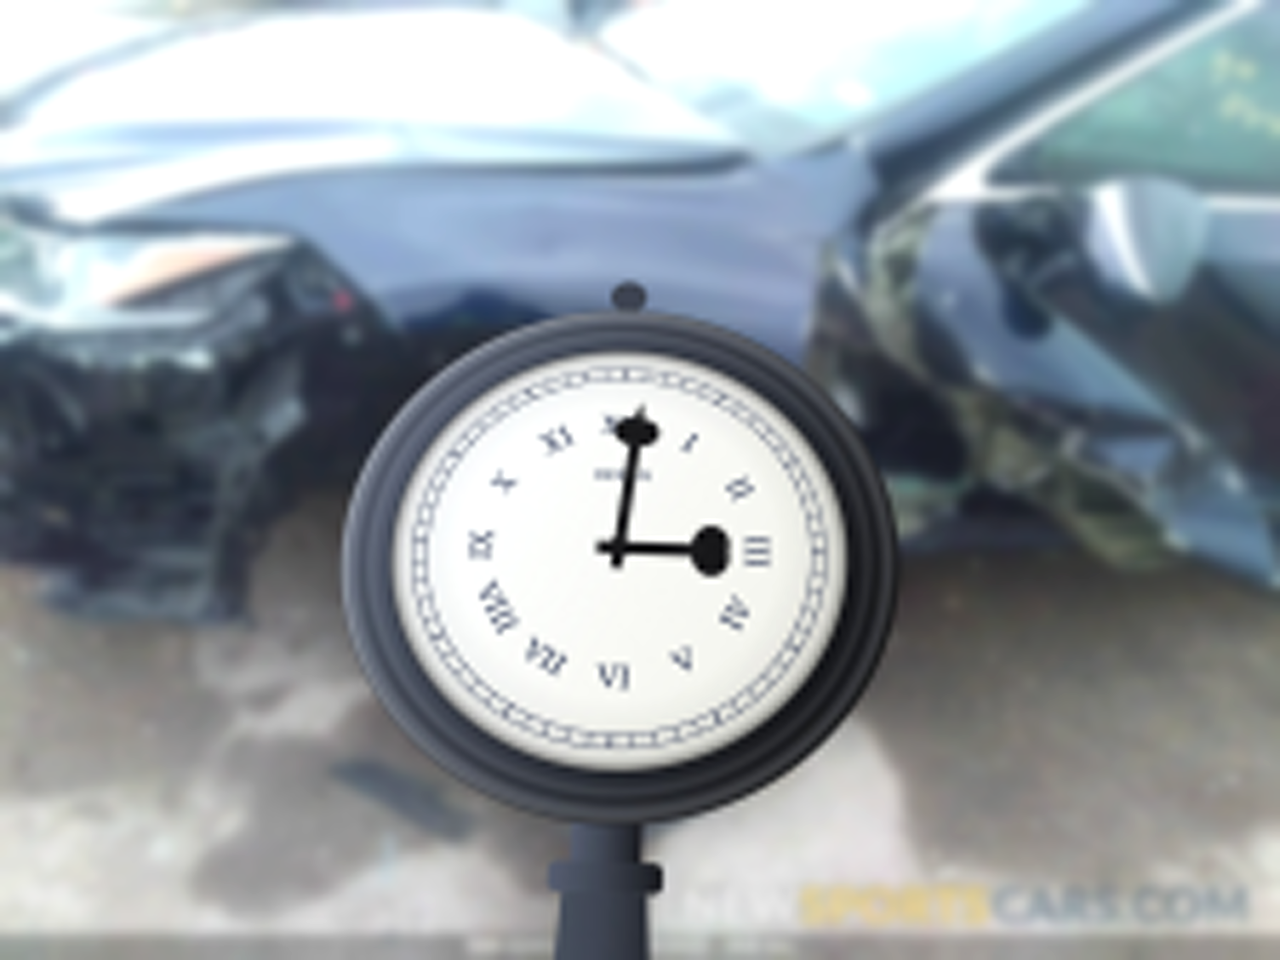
{"hour": 3, "minute": 1}
